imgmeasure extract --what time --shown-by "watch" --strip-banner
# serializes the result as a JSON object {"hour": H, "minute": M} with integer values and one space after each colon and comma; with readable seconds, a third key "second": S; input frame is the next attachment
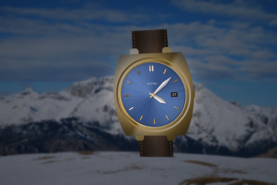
{"hour": 4, "minute": 8}
